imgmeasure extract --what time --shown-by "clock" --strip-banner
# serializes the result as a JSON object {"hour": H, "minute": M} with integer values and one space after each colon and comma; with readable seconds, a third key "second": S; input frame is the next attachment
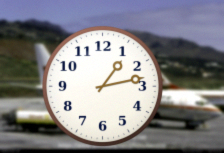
{"hour": 1, "minute": 13}
